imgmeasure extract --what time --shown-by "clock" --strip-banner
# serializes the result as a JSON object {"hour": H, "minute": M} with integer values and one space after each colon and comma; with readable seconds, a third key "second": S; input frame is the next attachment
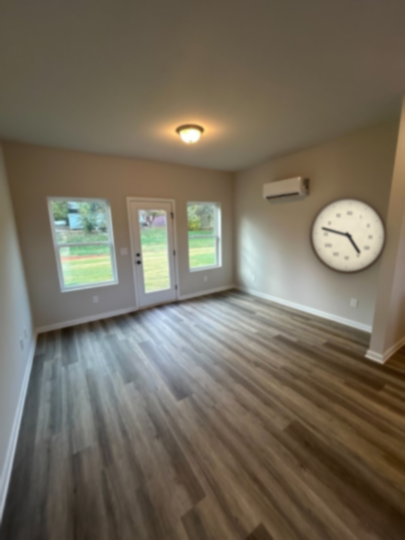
{"hour": 4, "minute": 47}
